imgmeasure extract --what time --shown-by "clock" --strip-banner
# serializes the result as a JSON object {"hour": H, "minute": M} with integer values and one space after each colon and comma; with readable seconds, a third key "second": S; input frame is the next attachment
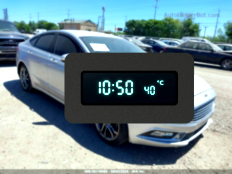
{"hour": 10, "minute": 50}
